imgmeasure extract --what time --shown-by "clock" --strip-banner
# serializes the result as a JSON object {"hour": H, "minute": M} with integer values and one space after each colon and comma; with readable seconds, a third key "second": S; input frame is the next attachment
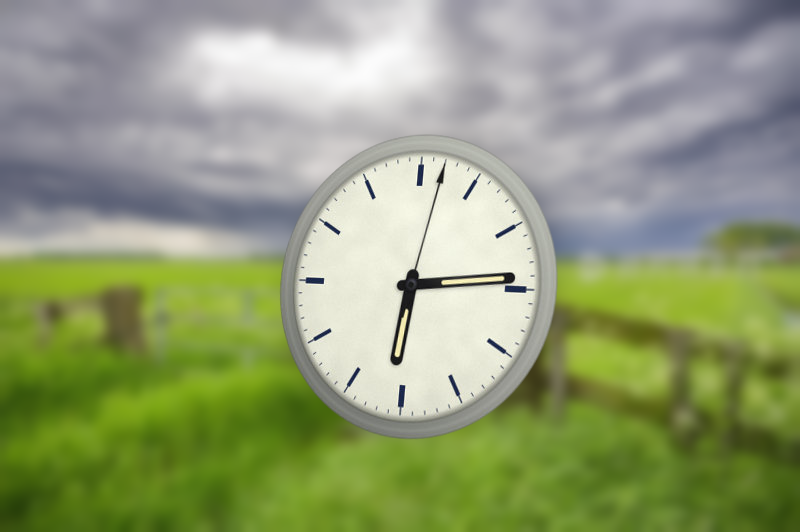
{"hour": 6, "minute": 14, "second": 2}
